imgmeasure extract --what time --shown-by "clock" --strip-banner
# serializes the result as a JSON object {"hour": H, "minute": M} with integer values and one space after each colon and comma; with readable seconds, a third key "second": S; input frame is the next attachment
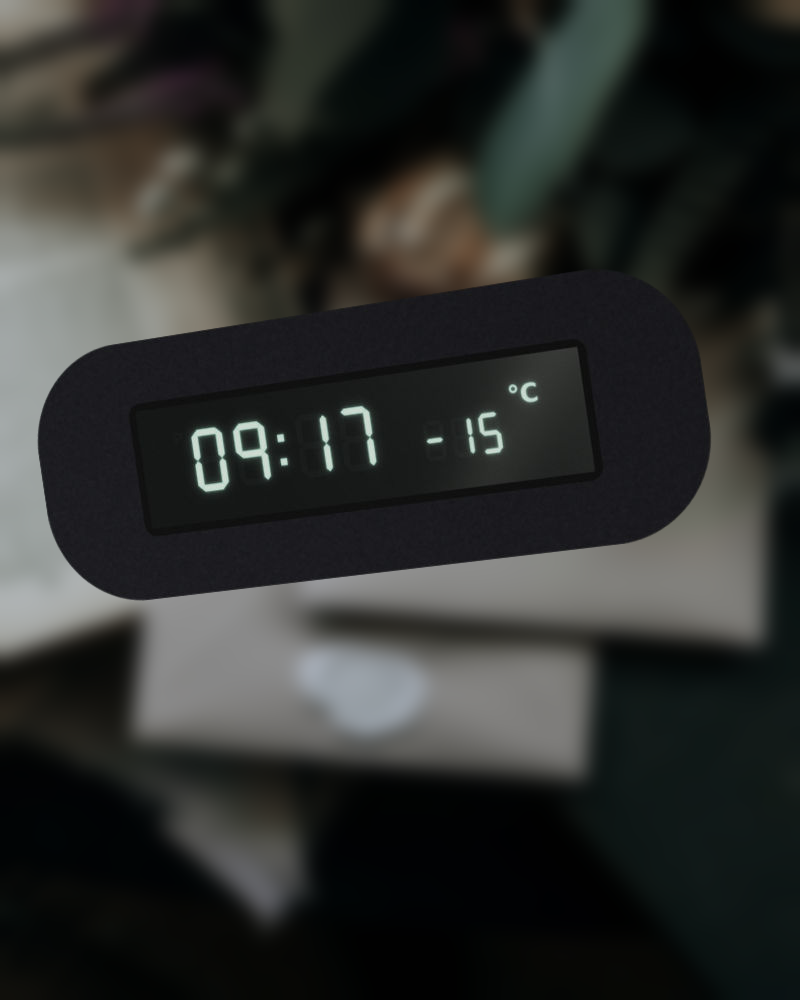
{"hour": 9, "minute": 17}
